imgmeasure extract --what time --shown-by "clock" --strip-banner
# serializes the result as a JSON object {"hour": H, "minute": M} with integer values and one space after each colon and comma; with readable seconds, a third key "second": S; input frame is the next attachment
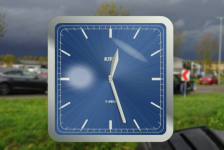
{"hour": 12, "minute": 27}
